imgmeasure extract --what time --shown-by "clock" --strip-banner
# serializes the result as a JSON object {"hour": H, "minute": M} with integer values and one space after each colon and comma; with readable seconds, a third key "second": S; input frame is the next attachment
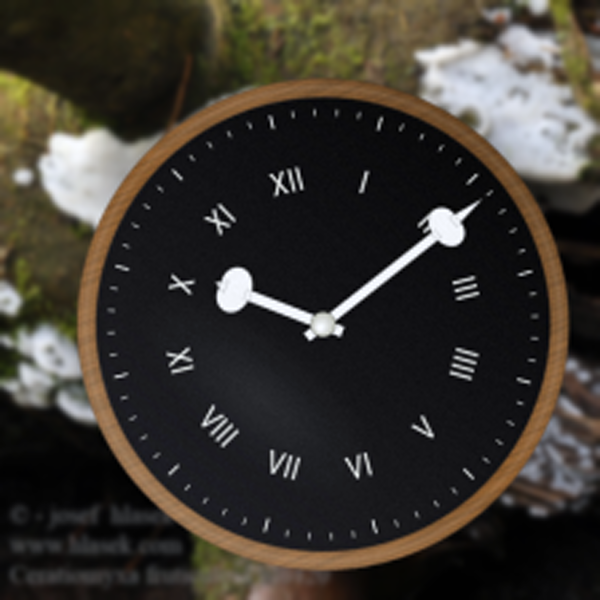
{"hour": 10, "minute": 11}
